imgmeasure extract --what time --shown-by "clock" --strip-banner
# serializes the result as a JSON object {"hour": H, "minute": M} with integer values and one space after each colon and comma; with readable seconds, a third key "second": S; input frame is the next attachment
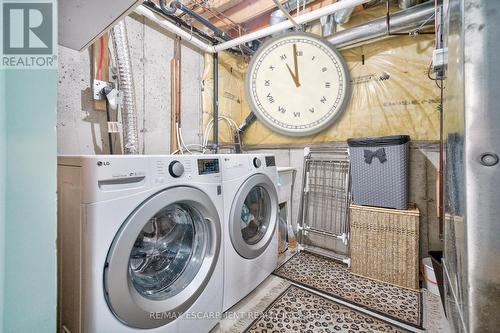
{"hour": 10, "minute": 59}
